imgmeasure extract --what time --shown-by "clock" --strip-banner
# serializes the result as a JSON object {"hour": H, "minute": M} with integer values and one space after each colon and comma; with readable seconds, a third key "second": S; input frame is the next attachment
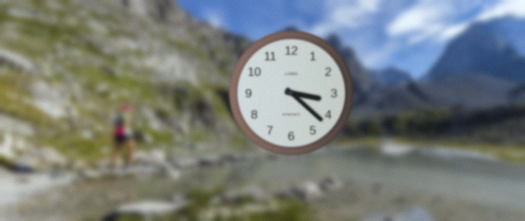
{"hour": 3, "minute": 22}
